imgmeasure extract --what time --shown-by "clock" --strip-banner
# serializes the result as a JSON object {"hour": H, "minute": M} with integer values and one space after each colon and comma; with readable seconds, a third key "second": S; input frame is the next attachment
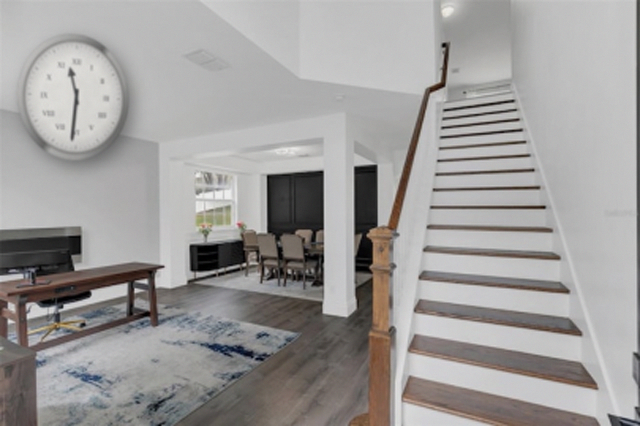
{"hour": 11, "minute": 31}
